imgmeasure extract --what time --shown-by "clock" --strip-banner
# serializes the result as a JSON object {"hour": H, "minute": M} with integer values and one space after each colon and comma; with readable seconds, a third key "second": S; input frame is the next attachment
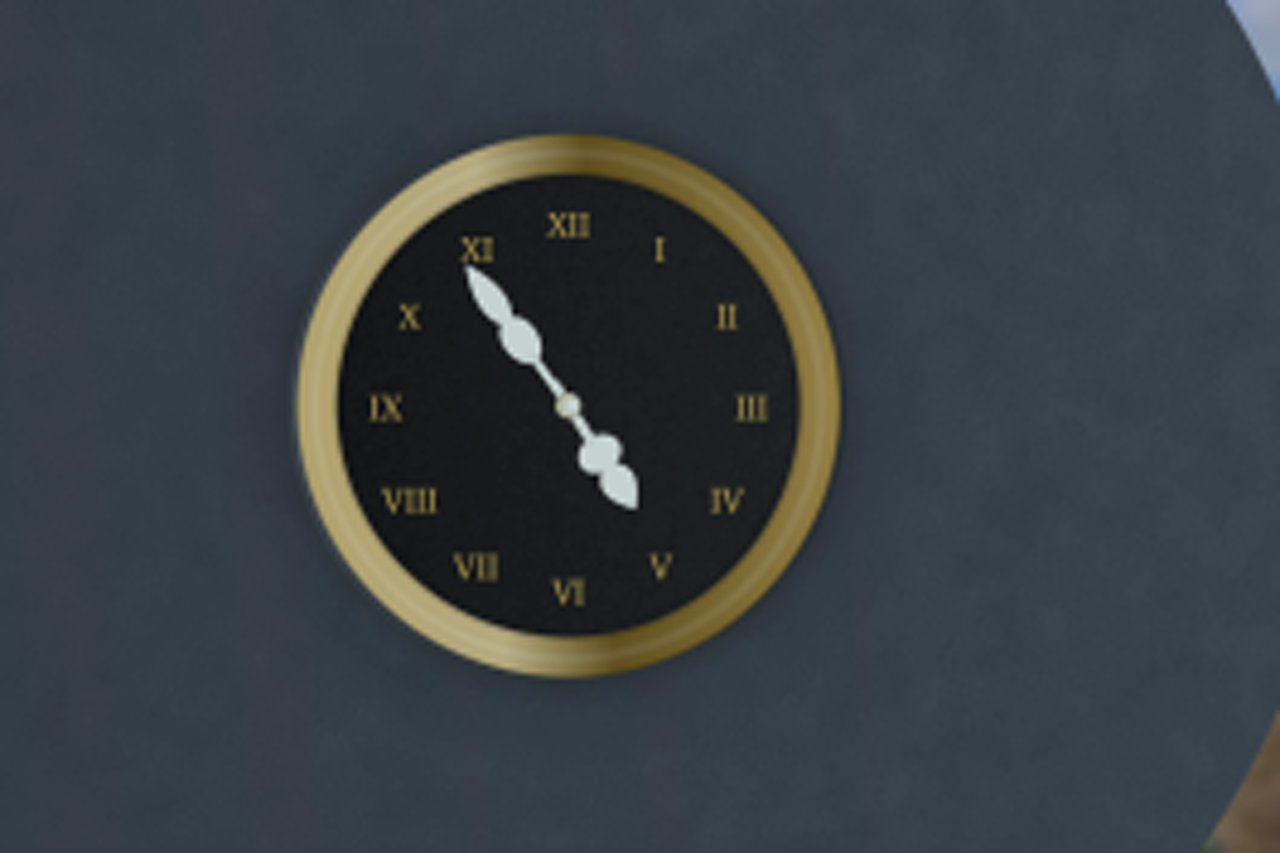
{"hour": 4, "minute": 54}
